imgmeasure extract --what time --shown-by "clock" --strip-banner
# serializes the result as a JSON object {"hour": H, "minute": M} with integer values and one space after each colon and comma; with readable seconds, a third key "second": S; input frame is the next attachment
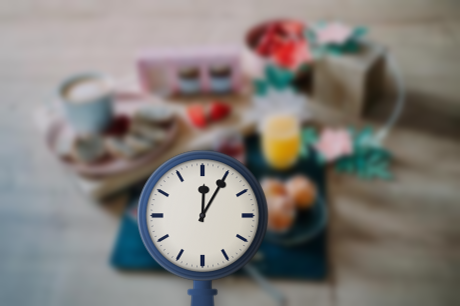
{"hour": 12, "minute": 5}
